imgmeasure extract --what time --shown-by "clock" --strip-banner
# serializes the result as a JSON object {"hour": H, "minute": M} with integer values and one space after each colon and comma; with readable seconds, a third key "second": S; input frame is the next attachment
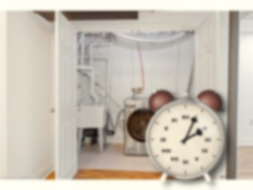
{"hour": 2, "minute": 4}
